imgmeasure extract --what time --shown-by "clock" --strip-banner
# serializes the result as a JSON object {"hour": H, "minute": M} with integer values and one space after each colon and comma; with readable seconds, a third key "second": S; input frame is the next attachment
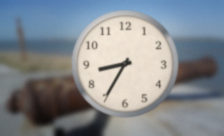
{"hour": 8, "minute": 35}
